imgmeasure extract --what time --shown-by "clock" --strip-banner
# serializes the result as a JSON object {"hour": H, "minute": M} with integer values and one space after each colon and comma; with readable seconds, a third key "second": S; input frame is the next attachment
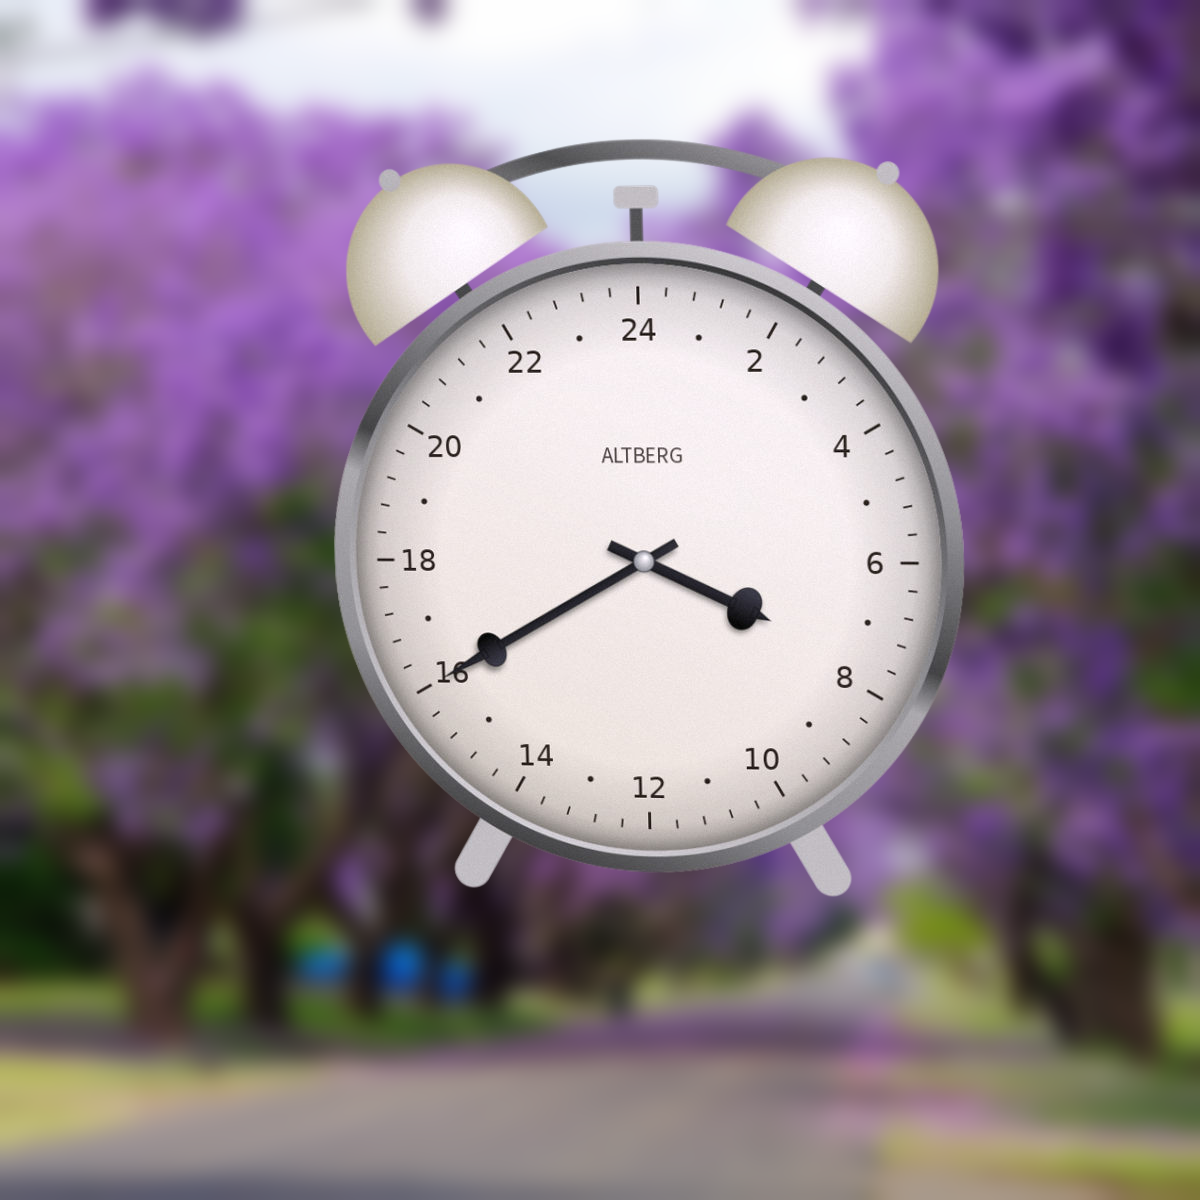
{"hour": 7, "minute": 40}
